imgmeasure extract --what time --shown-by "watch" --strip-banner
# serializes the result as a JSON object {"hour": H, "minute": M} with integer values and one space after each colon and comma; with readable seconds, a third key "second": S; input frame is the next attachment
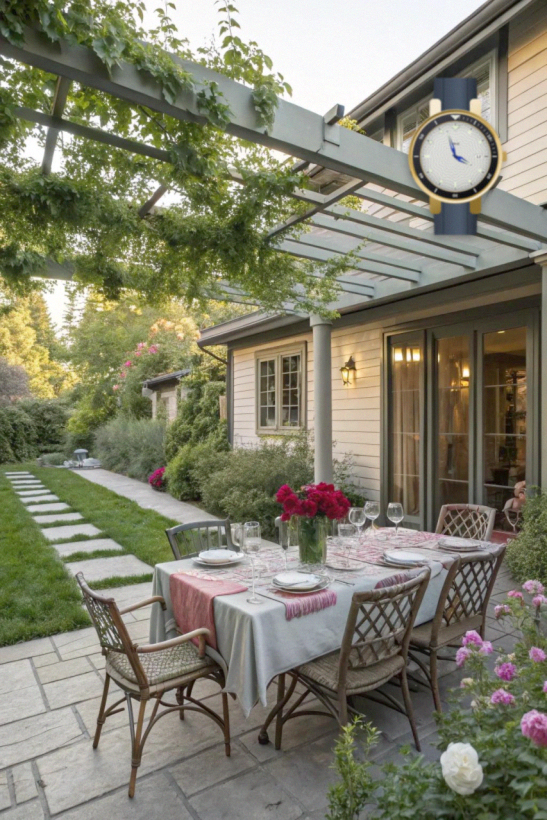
{"hour": 3, "minute": 57}
